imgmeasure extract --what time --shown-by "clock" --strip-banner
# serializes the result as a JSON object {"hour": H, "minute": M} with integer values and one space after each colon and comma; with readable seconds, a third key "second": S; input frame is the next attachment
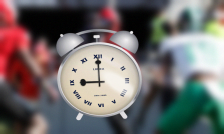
{"hour": 9, "minute": 0}
